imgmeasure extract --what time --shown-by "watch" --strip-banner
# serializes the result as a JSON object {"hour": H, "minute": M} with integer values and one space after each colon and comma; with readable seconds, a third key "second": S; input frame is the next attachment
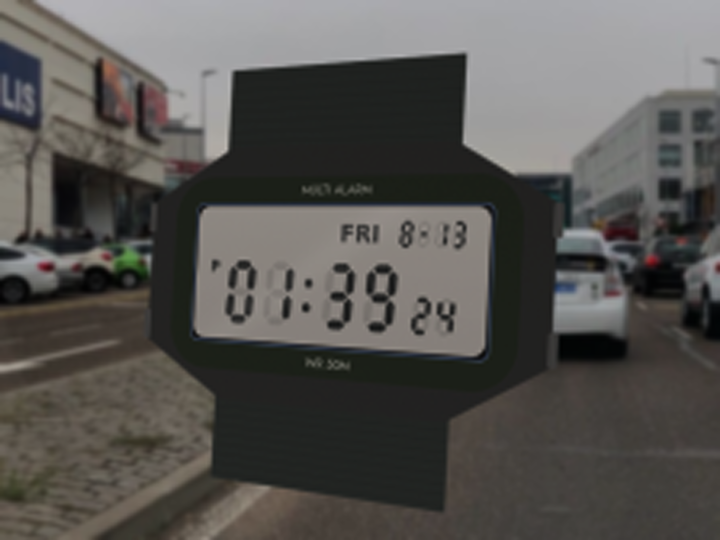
{"hour": 1, "minute": 39, "second": 24}
